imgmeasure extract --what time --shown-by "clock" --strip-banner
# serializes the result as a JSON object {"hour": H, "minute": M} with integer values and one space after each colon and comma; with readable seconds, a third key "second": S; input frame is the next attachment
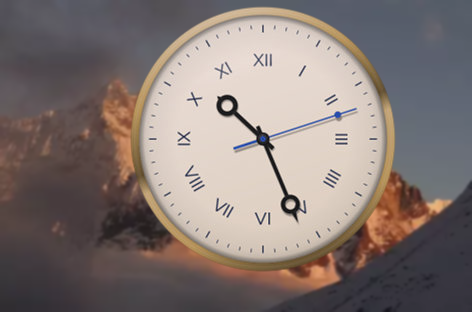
{"hour": 10, "minute": 26, "second": 12}
